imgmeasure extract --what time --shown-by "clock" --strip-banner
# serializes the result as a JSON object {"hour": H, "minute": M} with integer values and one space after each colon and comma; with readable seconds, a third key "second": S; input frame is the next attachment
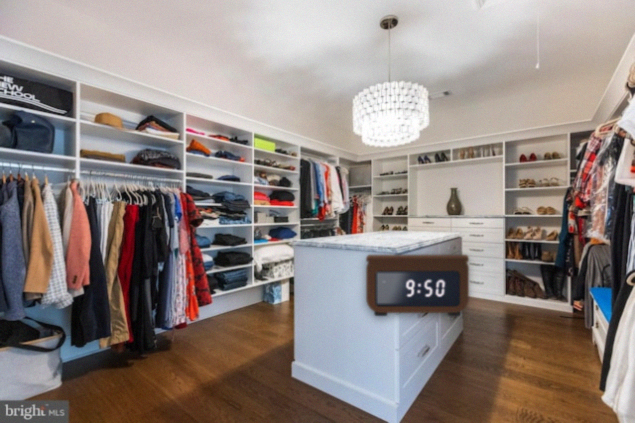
{"hour": 9, "minute": 50}
